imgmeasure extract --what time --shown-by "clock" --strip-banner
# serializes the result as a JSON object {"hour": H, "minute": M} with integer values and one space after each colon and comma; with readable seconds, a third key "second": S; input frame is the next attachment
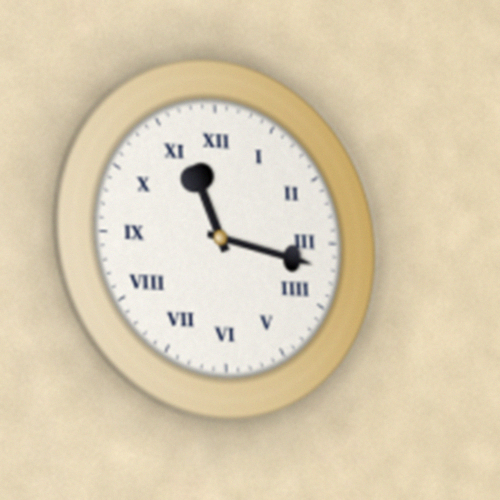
{"hour": 11, "minute": 17}
